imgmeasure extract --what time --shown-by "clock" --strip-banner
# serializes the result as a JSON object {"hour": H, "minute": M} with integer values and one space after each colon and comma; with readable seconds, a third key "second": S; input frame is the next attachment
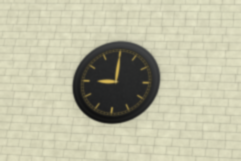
{"hour": 9, "minute": 0}
